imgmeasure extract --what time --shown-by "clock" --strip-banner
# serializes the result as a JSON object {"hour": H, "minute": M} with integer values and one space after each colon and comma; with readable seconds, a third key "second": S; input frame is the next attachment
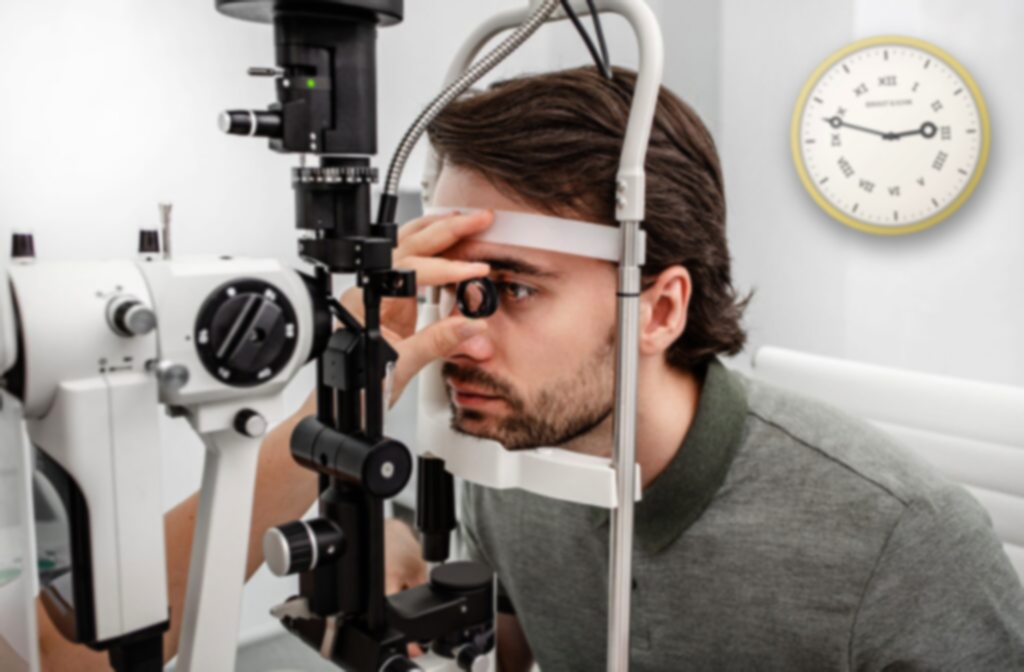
{"hour": 2, "minute": 48}
